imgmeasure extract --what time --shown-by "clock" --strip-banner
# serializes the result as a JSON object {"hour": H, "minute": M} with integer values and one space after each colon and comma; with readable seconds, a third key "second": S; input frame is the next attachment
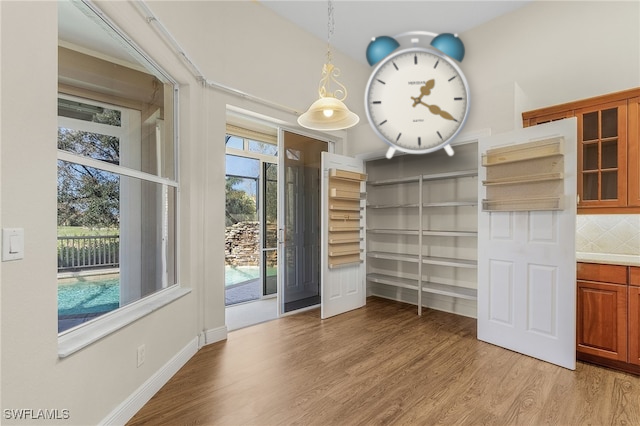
{"hour": 1, "minute": 20}
